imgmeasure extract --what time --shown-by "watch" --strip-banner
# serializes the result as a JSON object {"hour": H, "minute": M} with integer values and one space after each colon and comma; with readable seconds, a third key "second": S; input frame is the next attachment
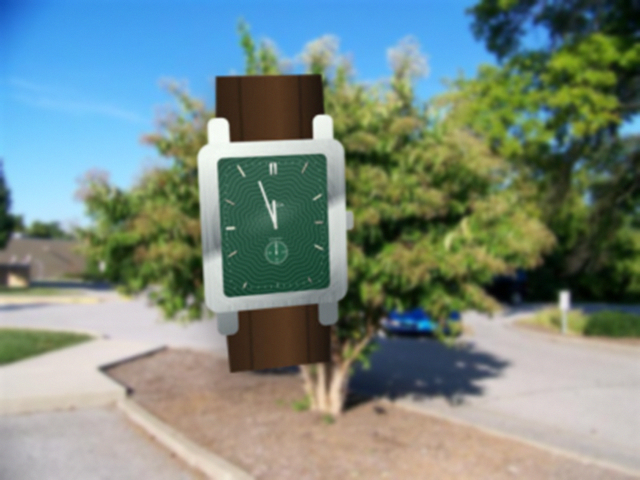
{"hour": 11, "minute": 57}
